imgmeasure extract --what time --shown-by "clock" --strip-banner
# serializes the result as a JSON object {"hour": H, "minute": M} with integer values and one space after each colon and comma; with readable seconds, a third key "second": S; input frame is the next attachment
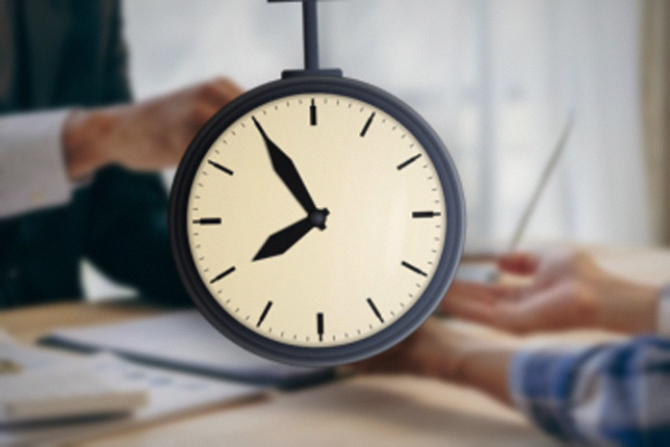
{"hour": 7, "minute": 55}
